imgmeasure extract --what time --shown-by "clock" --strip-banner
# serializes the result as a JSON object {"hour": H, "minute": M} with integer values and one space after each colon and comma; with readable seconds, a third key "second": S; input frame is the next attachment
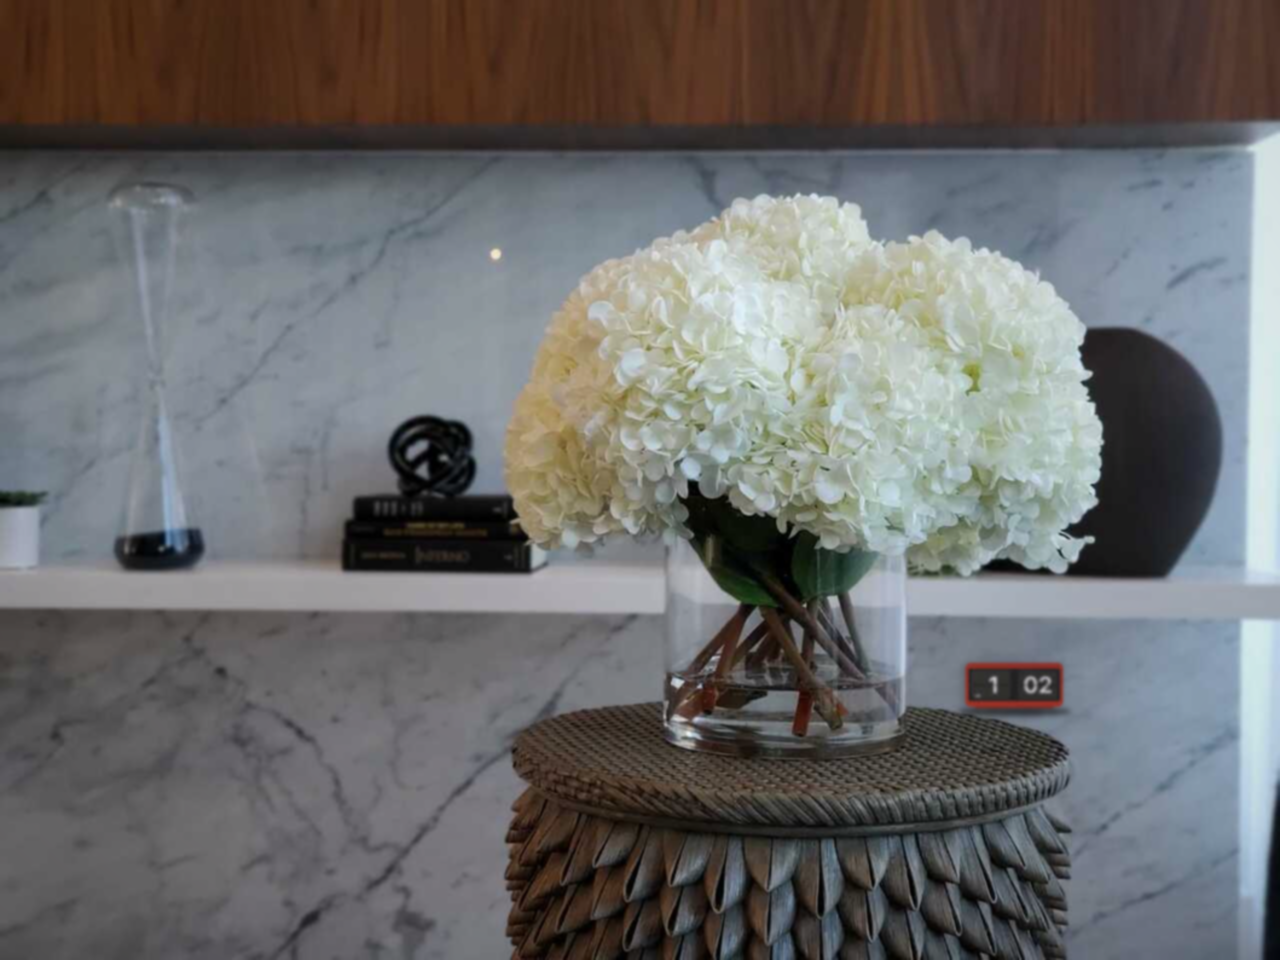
{"hour": 1, "minute": 2}
